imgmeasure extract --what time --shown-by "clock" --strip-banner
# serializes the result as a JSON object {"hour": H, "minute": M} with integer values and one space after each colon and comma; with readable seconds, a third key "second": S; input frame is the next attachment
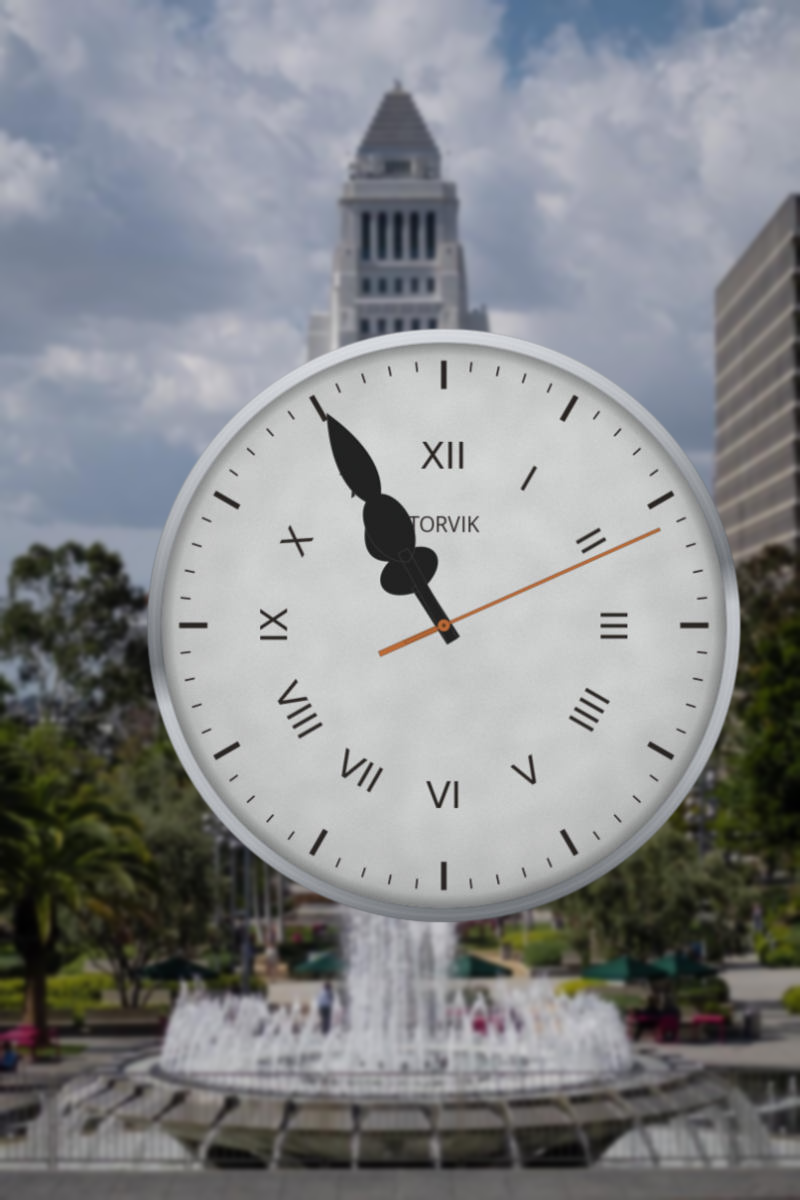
{"hour": 10, "minute": 55, "second": 11}
